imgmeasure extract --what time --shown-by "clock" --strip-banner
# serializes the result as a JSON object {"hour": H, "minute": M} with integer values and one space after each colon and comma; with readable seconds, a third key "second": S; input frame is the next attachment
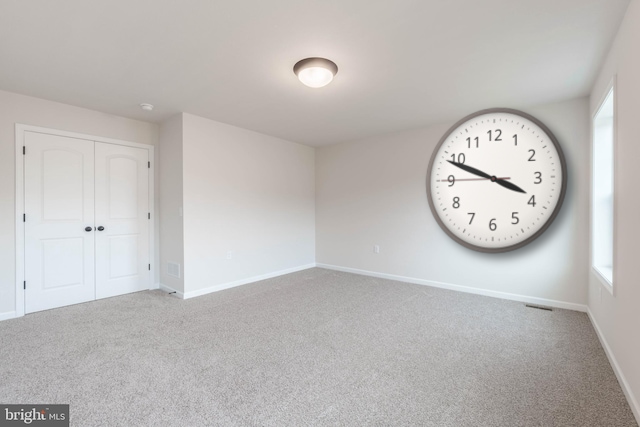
{"hour": 3, "minute": 48, "second": 45}
